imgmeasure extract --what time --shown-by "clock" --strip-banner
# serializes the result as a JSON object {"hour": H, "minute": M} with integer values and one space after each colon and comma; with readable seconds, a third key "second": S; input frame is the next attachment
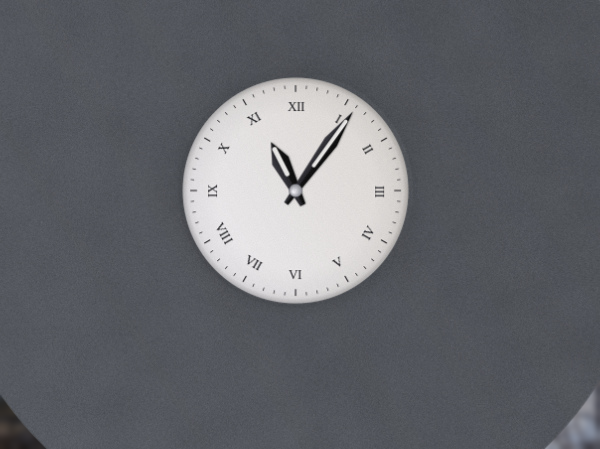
{"hour": 11, "minute": 6}
